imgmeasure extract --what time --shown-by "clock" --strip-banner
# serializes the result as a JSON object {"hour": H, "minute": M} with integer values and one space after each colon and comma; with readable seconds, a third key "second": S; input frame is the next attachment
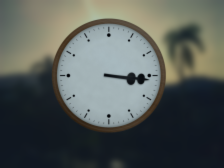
{"hour": 3, "minute": 16}
